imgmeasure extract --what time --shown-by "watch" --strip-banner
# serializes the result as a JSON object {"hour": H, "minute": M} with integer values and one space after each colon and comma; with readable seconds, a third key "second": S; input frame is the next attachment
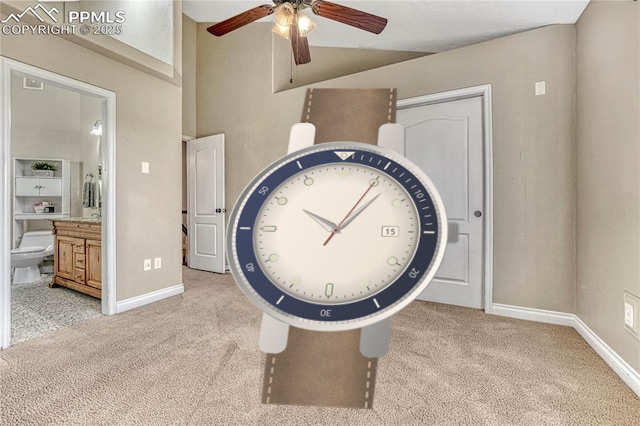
{"hour": 10, "minute": 7, "second": 5}
